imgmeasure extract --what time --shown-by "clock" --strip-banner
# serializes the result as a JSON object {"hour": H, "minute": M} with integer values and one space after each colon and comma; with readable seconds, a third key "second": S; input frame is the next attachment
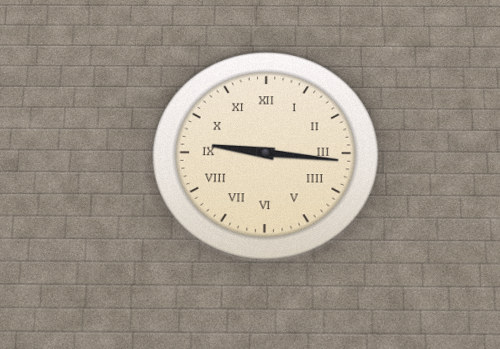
{"hour": 9, "minute": 16}
